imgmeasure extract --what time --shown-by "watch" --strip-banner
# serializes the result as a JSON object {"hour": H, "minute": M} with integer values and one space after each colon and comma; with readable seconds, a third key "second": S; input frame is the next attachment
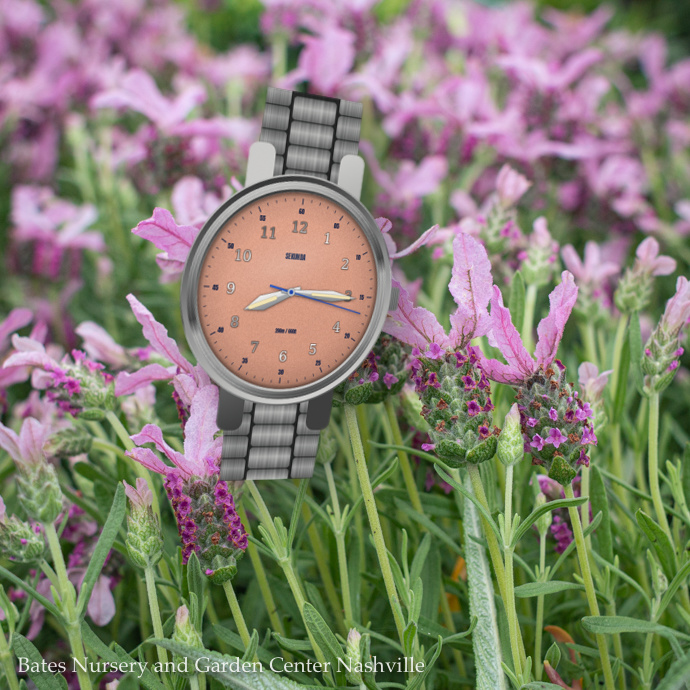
{"hour": 8, "minute": 15, "second": 17}
